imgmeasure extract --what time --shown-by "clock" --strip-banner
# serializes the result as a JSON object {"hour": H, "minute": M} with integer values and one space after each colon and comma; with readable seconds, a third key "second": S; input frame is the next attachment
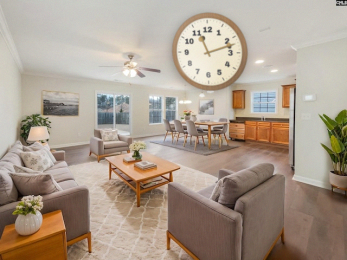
{"hour": 11, "minute": 12}
